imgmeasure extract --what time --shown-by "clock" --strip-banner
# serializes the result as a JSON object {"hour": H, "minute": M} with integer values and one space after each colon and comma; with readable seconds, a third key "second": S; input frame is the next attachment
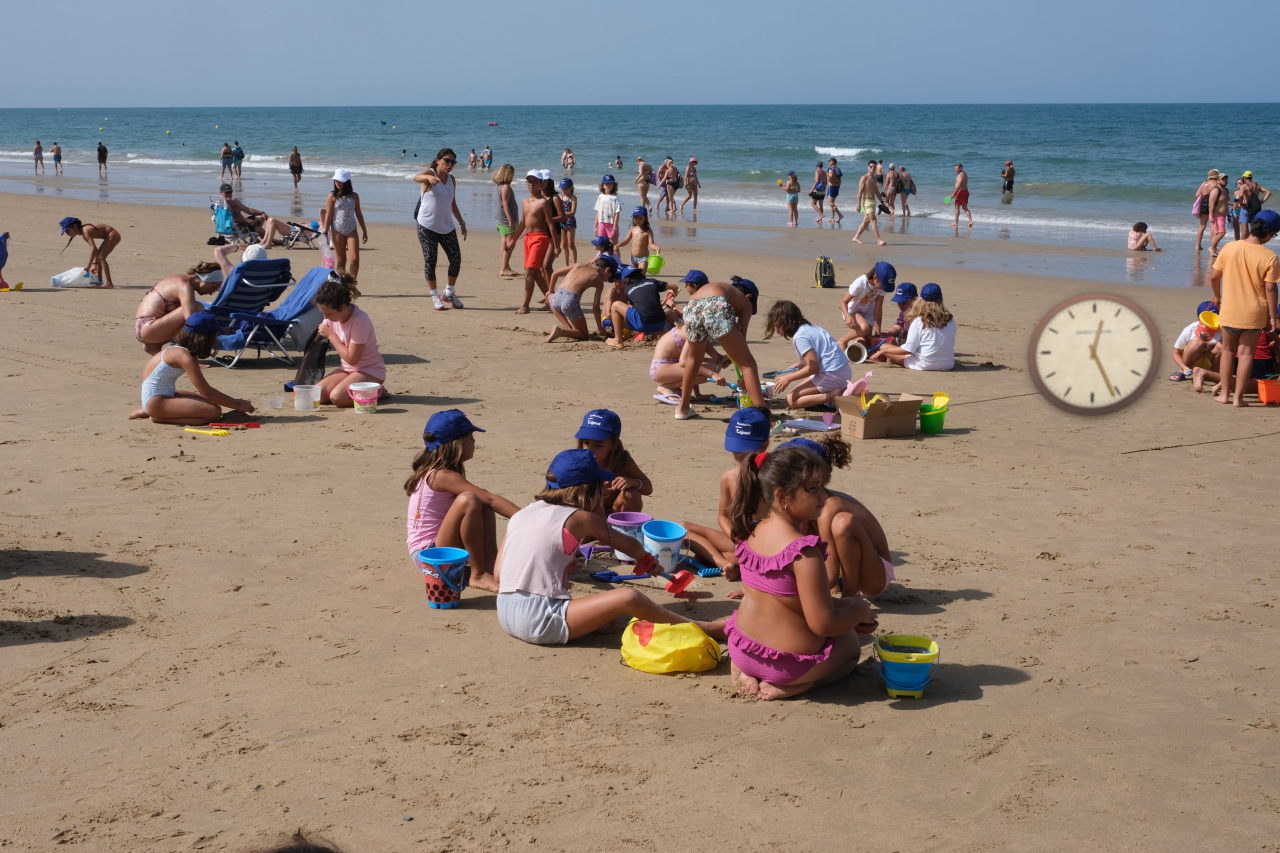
{"hour": 12, "minute": 26}
